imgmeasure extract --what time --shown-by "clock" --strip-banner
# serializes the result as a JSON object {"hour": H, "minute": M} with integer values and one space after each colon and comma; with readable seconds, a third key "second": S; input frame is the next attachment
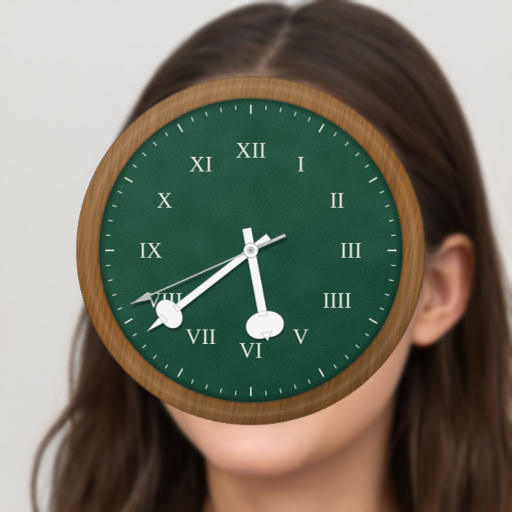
{"hour": 5, "minute": 38, "second": 41}
